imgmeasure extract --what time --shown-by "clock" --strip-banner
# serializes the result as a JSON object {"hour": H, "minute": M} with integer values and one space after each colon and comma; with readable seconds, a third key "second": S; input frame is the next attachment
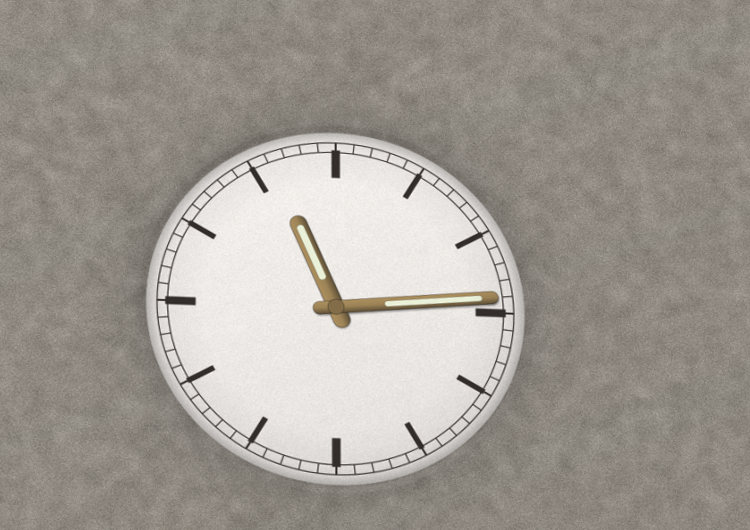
{"hour": 11, "minute": 14}
